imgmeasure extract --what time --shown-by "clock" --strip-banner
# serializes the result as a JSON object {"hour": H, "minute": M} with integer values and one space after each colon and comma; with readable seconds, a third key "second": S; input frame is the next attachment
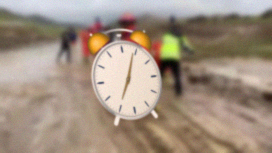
{"hour": 7, "minute": 4}
